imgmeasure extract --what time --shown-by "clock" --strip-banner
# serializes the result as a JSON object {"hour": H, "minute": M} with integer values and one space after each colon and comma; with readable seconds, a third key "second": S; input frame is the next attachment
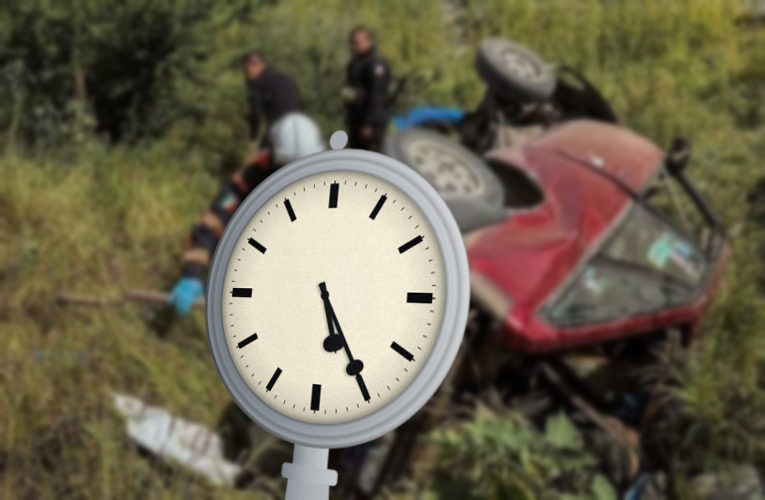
{"hour": 5, "minute": 25}
